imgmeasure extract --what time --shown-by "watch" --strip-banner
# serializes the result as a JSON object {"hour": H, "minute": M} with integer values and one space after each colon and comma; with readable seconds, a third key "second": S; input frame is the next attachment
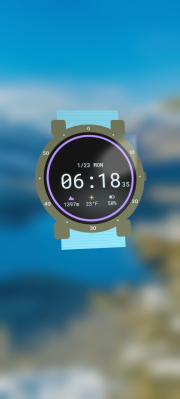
{"hour": 6, "minute": 18}
